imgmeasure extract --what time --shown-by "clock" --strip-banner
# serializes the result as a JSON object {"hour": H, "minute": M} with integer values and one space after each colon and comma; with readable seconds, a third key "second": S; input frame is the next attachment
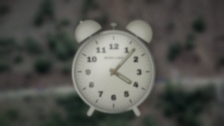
{"hour": 4, "minute": 7}
